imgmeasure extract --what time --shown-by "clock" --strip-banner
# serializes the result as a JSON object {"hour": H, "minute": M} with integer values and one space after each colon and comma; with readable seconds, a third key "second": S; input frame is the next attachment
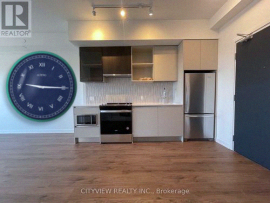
{"hour": 9, "minute": 15}
